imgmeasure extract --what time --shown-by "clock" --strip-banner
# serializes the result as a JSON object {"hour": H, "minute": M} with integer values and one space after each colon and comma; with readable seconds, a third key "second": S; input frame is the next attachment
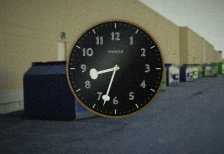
{"hour": 8, "minute": 33}
